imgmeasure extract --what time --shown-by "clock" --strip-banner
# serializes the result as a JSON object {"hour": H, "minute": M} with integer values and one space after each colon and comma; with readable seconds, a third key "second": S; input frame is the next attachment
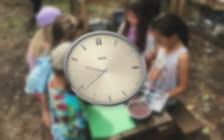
{"hour": 9, "minute": 39}
